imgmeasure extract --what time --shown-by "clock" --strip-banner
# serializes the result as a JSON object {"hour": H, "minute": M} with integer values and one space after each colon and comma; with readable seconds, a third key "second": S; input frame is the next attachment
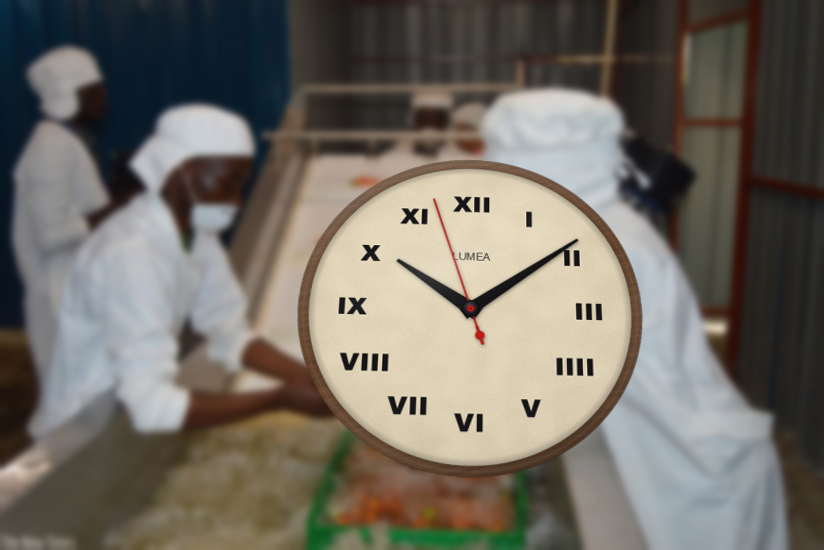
{"hour": 10, "minute": 8, "second": 57}
